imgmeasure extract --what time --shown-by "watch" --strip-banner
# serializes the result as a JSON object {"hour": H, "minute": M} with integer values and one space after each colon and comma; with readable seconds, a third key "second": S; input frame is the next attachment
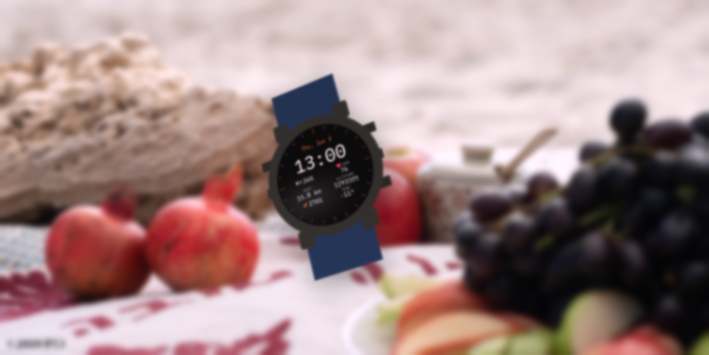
{"hour": 13, "minute": 0}
